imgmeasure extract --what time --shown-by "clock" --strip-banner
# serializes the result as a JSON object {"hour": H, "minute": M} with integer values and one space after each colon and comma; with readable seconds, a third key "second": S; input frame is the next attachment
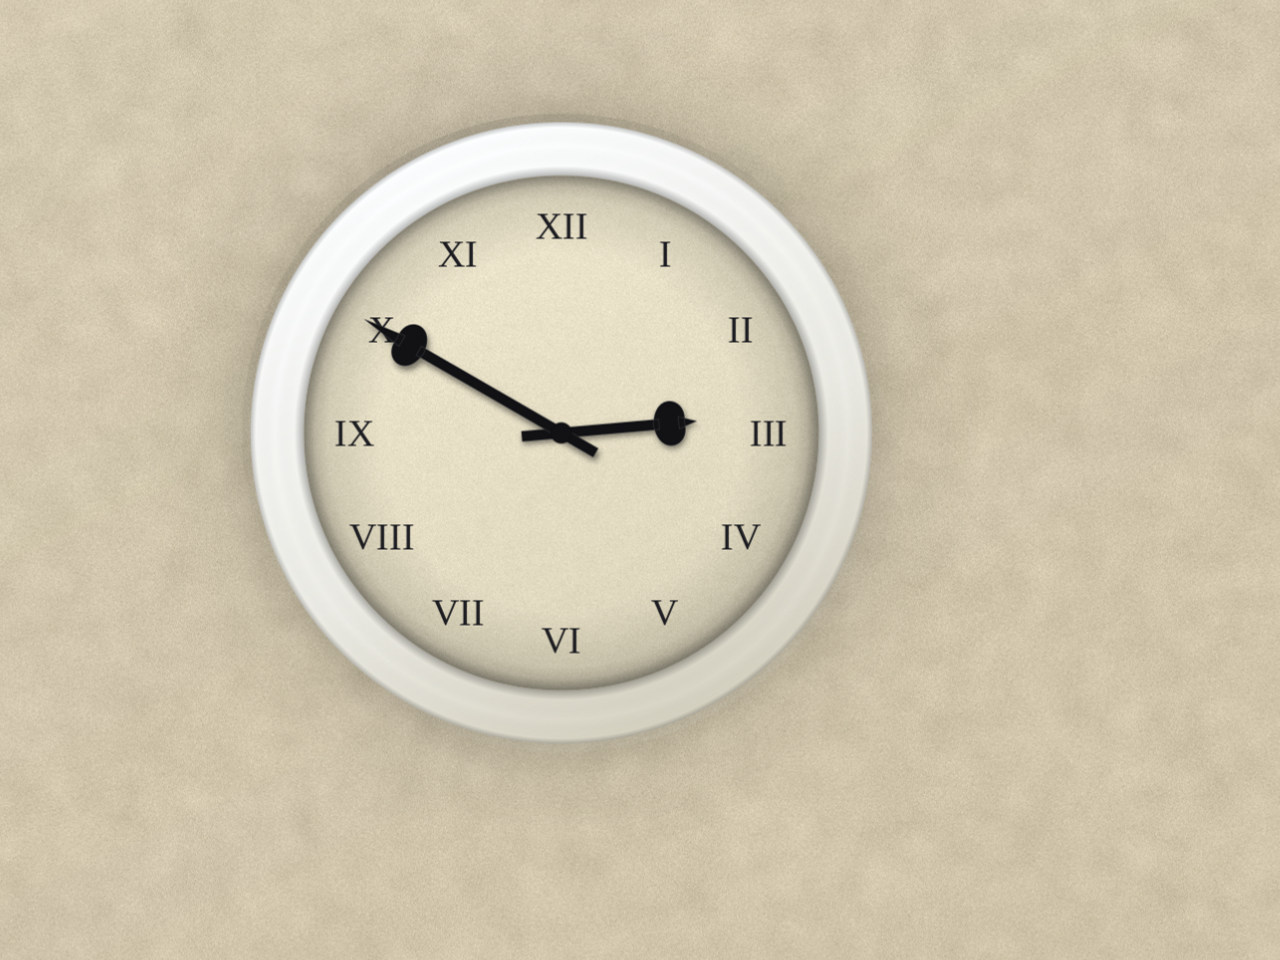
{"hour": 2, "minute": 50}
